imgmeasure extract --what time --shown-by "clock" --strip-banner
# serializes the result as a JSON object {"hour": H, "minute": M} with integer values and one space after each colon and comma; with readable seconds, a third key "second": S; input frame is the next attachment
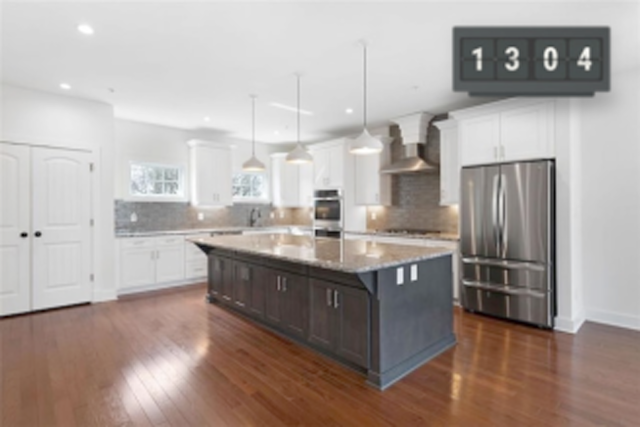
{"hour": 13, "minute": 4}
